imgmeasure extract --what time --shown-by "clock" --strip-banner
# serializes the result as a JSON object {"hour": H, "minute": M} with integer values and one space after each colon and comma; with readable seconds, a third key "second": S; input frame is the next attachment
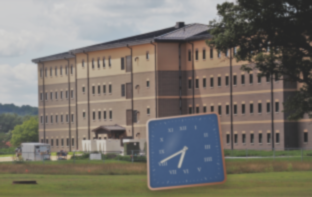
{"hour": 6, "minute": 41}
